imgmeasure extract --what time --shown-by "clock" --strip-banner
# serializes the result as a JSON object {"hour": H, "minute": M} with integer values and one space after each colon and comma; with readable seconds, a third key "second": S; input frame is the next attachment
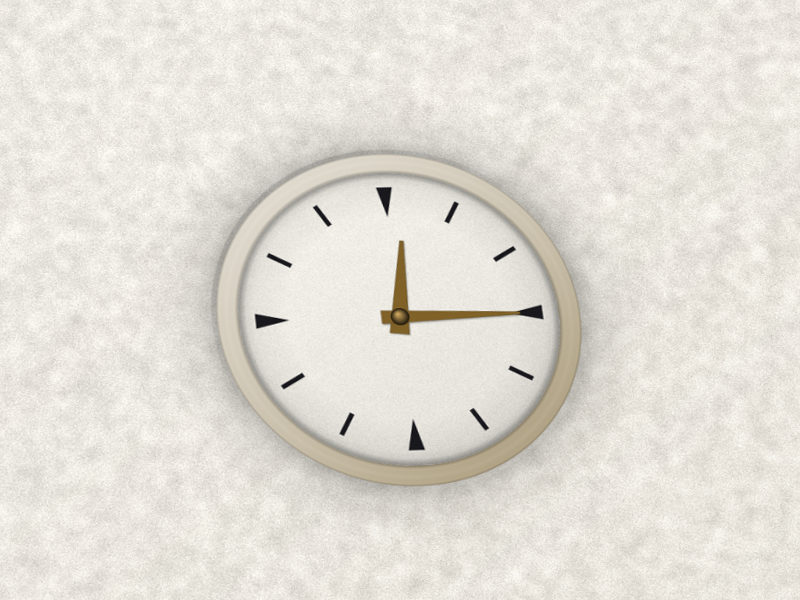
{"hour": 12, "minute": 15}
